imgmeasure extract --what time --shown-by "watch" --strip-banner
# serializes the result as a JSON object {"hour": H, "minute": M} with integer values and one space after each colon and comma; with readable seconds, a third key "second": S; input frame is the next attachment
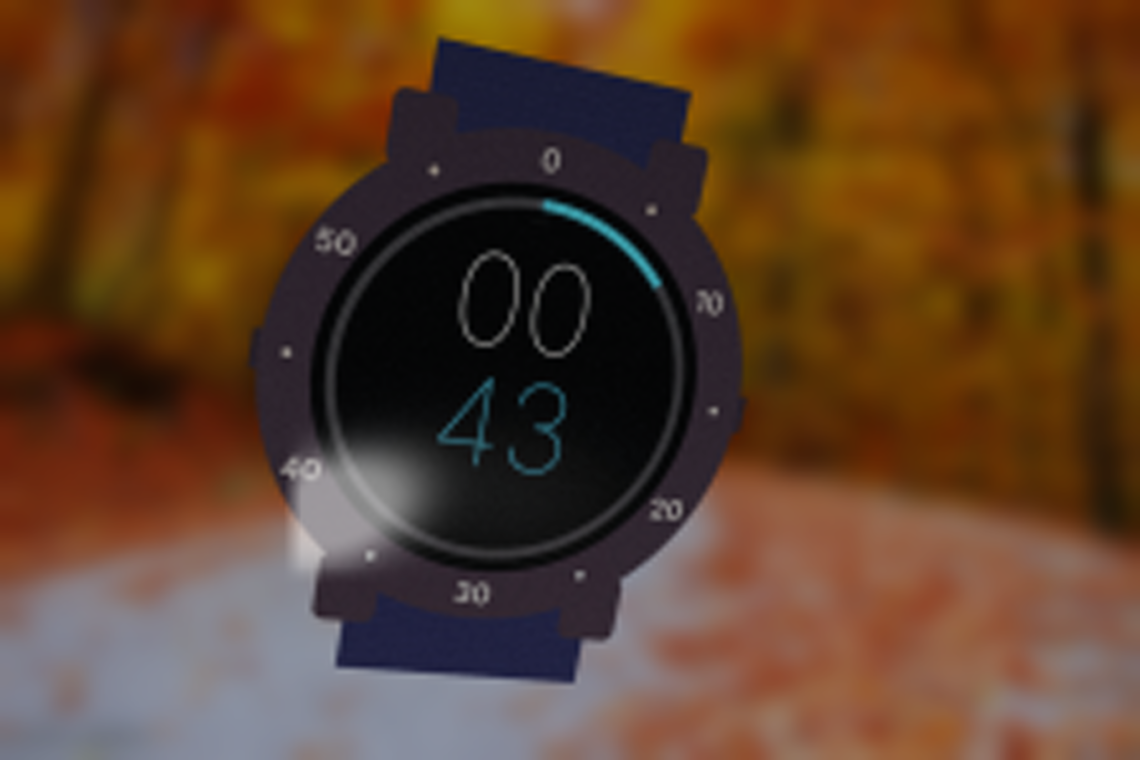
{"hour": 0, "minute": 43}
